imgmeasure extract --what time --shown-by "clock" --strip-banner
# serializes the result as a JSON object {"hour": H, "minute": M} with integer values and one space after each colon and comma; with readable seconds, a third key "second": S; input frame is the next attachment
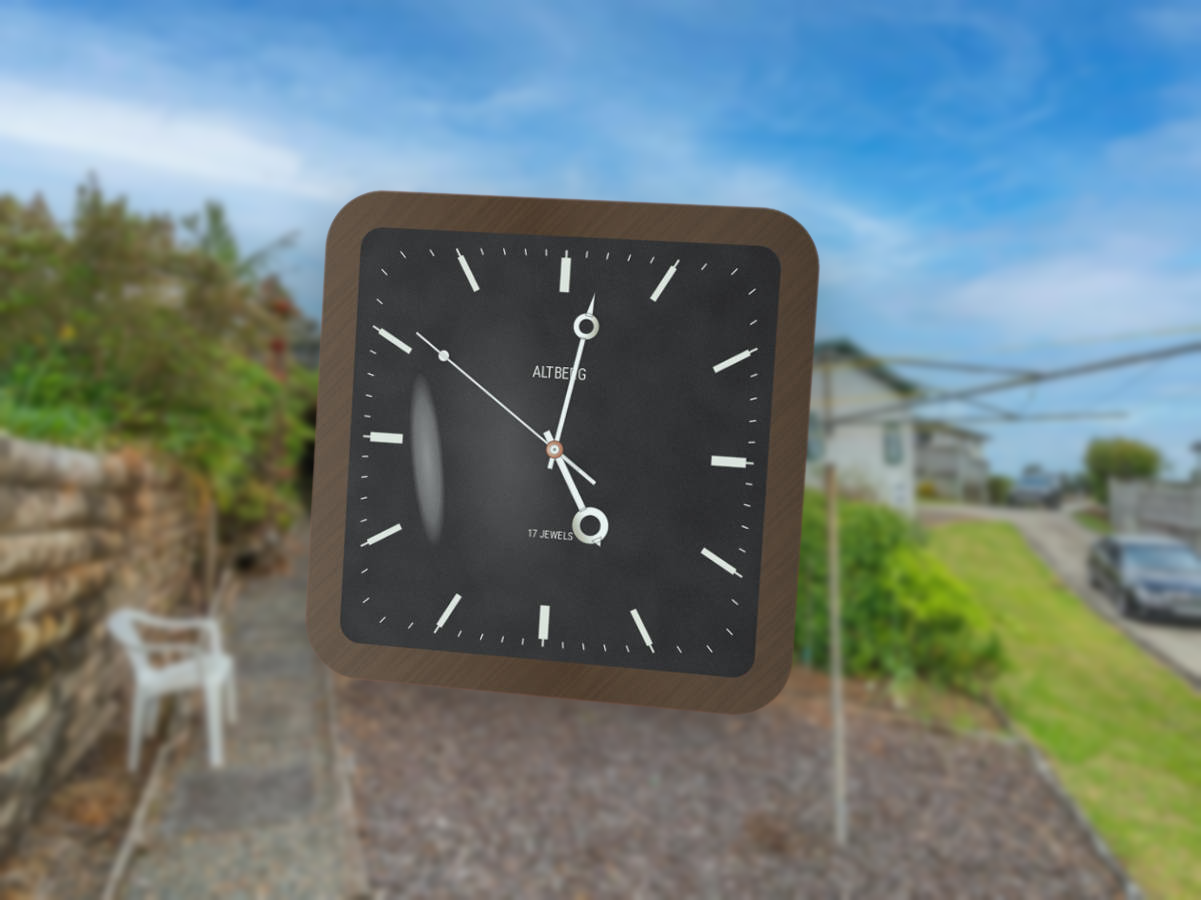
{"hour": 5, "minute": 1, "second": 51}
